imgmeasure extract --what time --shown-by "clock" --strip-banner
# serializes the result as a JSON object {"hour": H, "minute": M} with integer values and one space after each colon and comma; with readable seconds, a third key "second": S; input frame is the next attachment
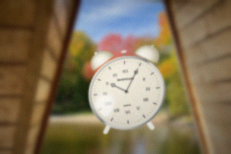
{"hour": 10, "minute": 5}
